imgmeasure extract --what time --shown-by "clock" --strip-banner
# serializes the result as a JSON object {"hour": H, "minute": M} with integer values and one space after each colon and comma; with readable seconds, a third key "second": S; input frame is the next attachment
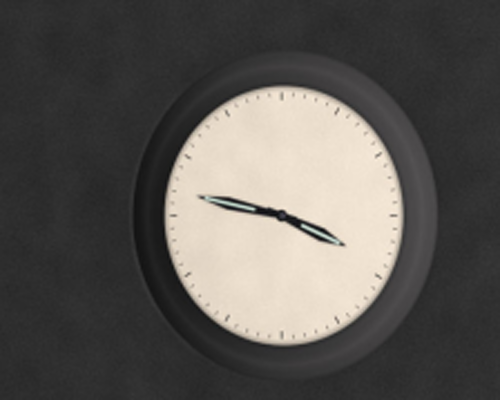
{"hour": 3, "minute": 47}
